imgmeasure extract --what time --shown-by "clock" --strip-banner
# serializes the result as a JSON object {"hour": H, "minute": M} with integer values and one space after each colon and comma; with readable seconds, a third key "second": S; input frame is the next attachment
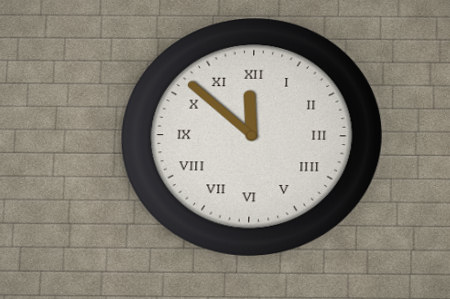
{"hour": 11, "minute": 52}
